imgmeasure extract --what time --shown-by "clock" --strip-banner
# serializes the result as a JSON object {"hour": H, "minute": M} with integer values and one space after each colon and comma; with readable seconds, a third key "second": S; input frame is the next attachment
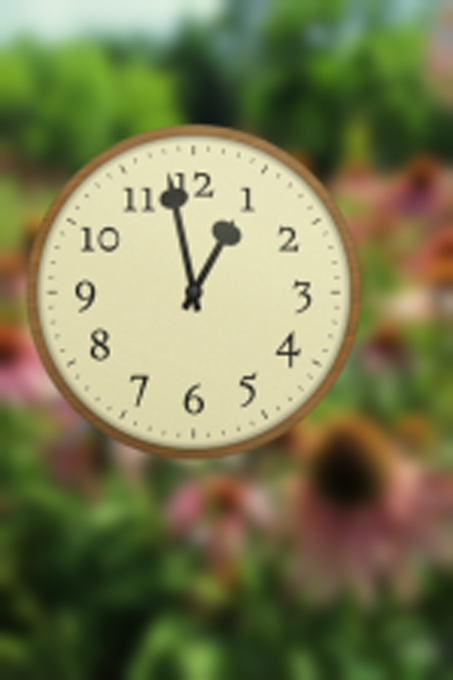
{"hour": 12, "minute": 58}
